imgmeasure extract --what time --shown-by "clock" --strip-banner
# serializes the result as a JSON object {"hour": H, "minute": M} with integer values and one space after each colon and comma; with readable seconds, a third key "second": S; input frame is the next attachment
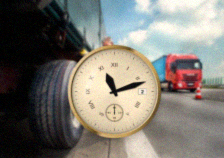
{"hour": 11, "minute": 12}
